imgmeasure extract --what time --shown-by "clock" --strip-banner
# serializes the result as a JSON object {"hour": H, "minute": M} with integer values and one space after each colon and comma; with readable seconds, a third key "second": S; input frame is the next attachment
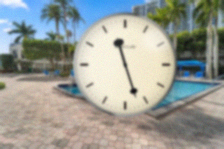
{"hour": 11, "minute": 27}
